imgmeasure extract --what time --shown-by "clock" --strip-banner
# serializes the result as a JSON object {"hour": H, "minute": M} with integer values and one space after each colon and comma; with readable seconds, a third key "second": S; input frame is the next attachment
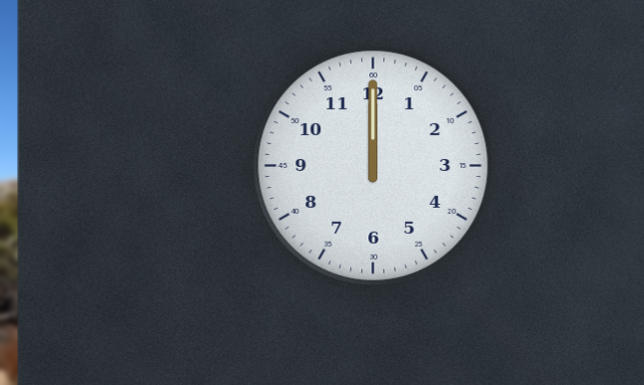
{"hour": 12, "minute": 0}
